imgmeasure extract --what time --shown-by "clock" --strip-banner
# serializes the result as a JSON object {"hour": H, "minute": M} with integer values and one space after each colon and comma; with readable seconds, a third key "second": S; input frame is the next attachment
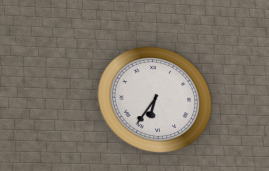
{"hour": 6, "minute": 36}
